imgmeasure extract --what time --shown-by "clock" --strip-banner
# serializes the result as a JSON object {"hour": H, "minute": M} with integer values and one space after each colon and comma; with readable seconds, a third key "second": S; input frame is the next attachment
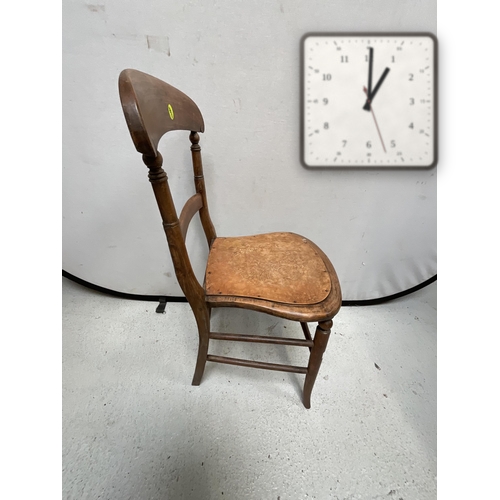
{"hour": 1, "minute": 0, "second": 27}
